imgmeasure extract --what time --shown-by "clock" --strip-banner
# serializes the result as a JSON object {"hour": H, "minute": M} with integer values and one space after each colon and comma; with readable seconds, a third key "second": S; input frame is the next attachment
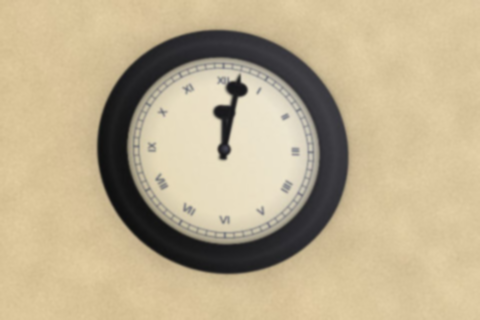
{"hour": 12, "minute": 2}
